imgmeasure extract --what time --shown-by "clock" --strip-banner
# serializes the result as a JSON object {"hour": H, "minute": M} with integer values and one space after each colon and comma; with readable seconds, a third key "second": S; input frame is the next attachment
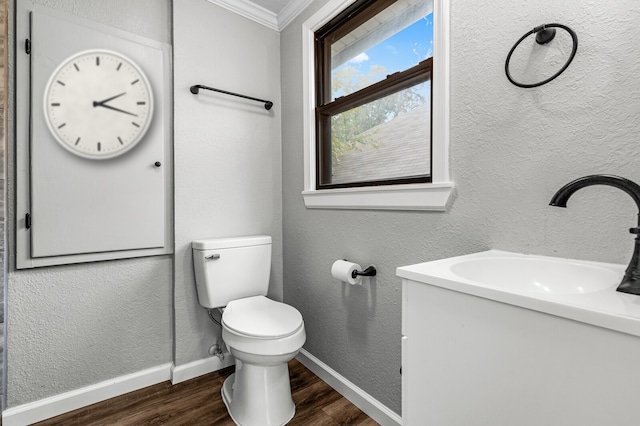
{"hour": 2, "minute": 18}
